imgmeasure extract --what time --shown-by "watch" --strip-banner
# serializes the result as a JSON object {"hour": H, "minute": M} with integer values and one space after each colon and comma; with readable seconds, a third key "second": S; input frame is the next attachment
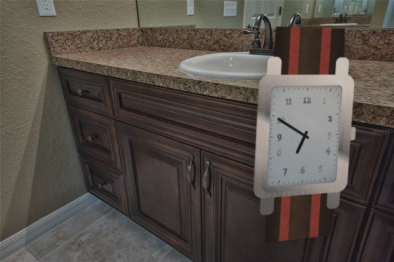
{"hour": 6, "minute": 50}
